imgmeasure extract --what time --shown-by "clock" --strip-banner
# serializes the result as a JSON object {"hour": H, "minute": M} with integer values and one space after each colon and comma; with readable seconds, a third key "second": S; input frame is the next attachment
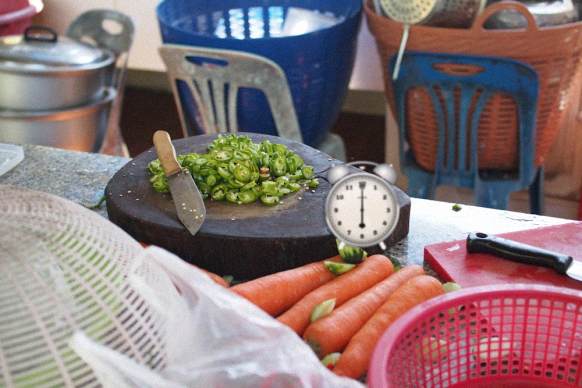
{"hour": 6, "minute": 0}
